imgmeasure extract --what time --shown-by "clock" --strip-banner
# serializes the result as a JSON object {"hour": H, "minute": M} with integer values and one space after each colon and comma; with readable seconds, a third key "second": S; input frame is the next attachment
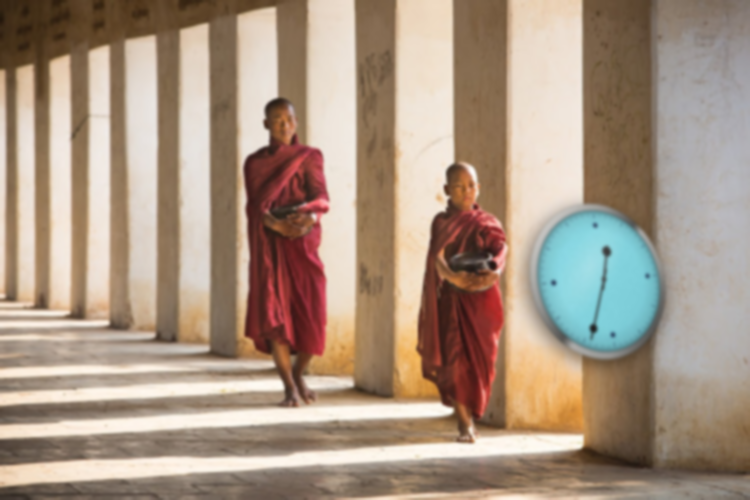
{"hour": 12, "minute": 34}
